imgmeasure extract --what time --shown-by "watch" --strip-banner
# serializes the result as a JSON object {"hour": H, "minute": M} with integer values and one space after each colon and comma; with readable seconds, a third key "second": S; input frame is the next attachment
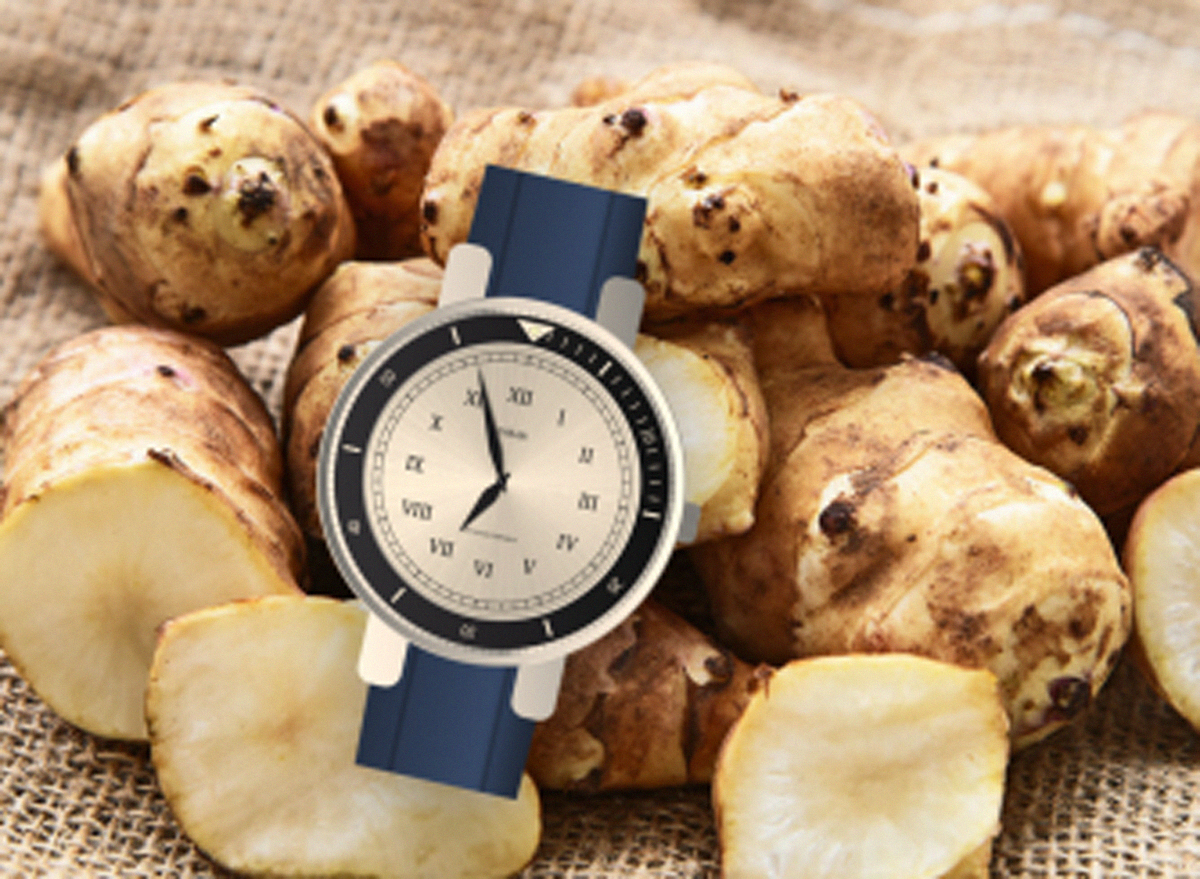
{"hour": 6, "minute": 56}
